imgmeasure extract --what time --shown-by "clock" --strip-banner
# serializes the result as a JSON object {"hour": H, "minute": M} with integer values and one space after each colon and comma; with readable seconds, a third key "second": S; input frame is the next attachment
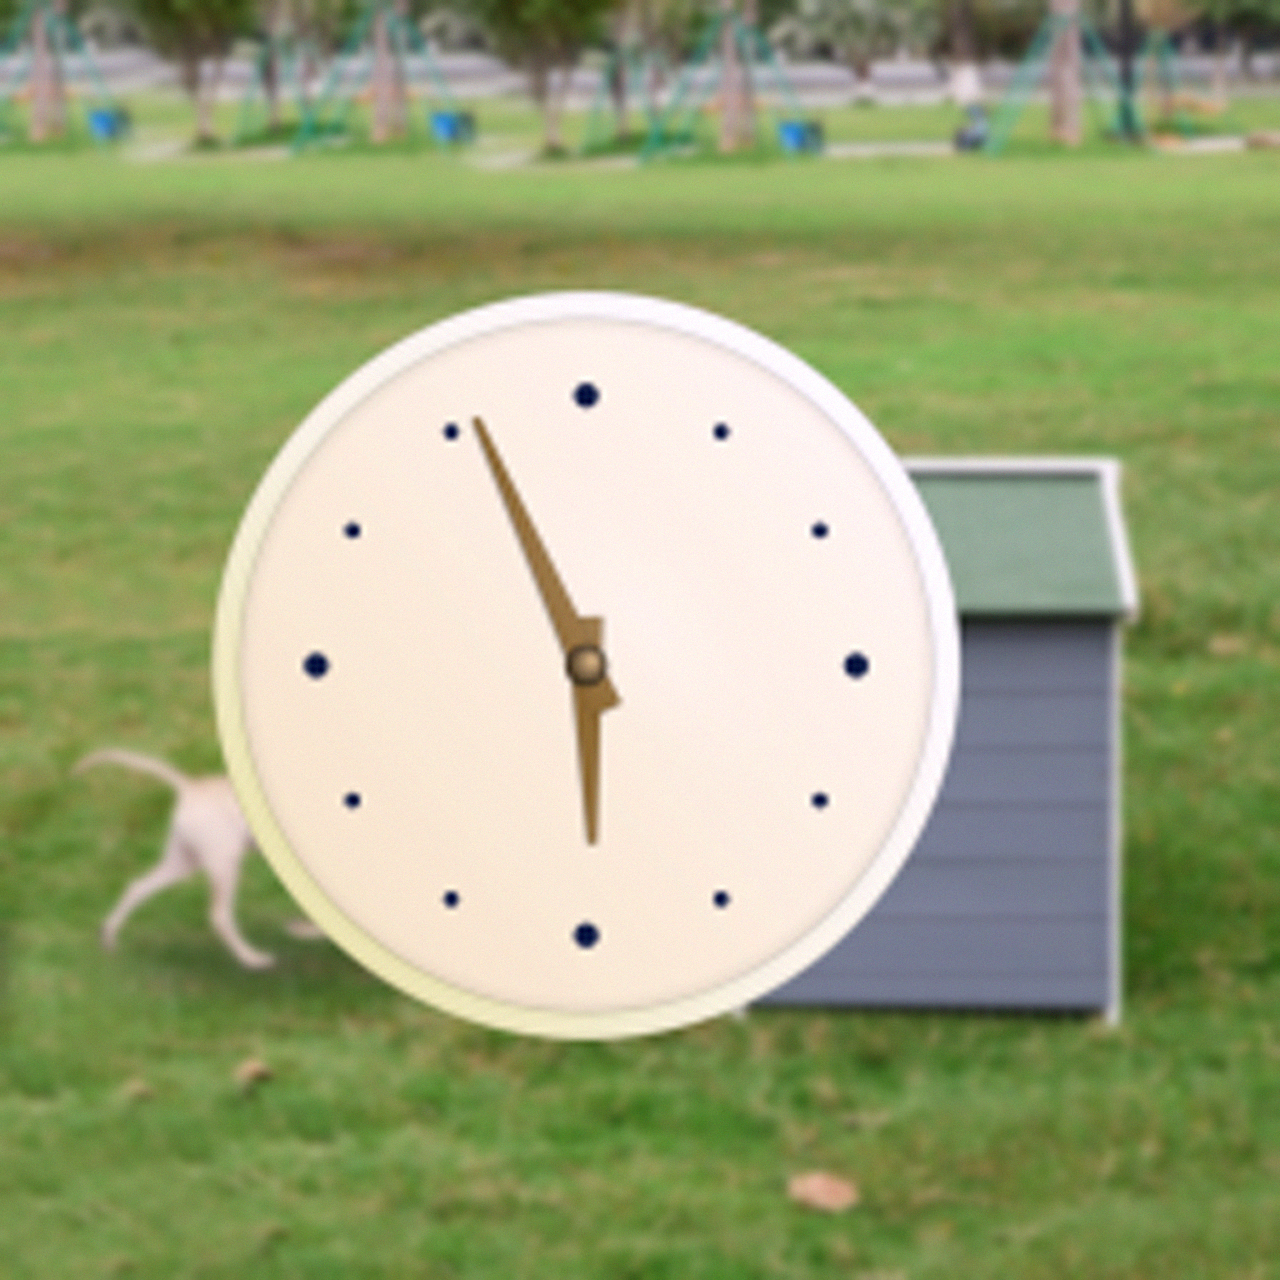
{"hour": 5, "minute": 56}
